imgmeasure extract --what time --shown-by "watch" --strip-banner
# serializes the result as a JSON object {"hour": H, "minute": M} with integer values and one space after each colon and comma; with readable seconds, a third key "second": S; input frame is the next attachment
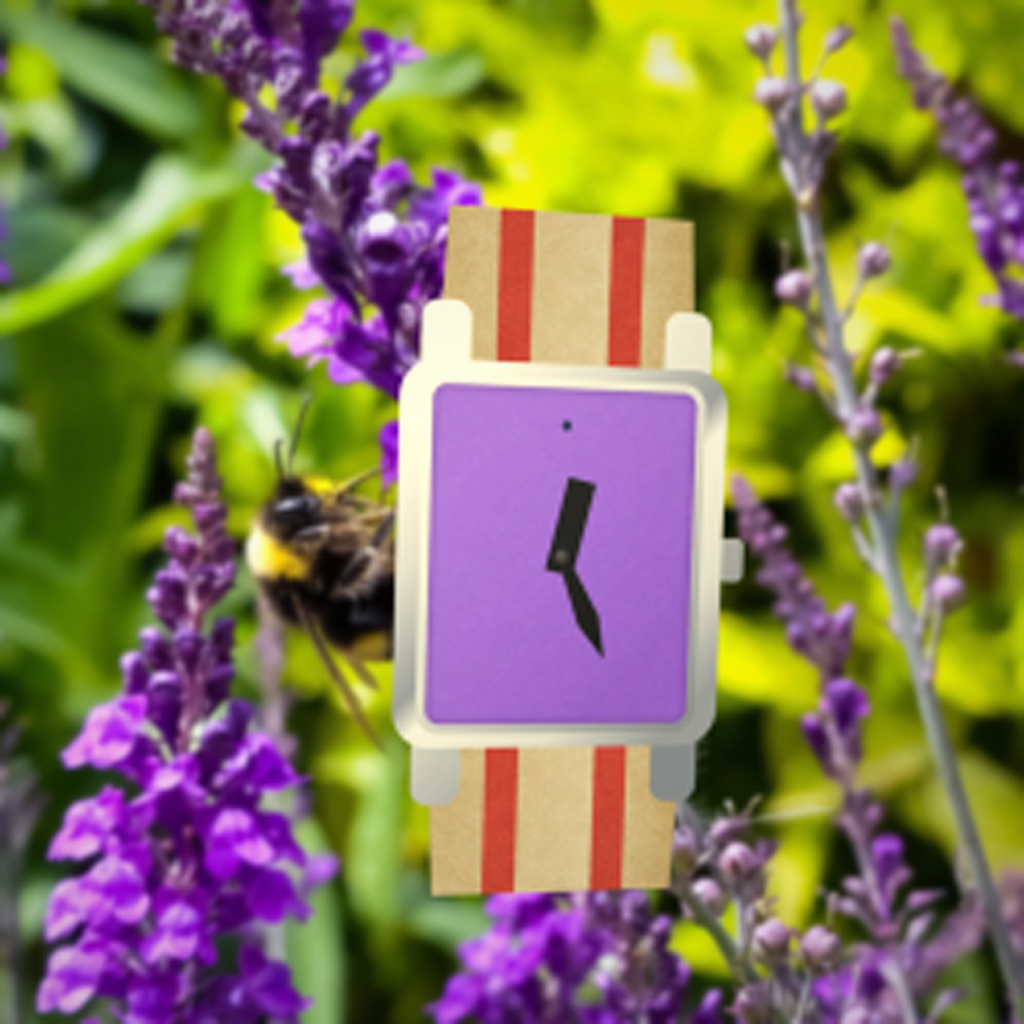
{"hour": 12, "minute": 26}
